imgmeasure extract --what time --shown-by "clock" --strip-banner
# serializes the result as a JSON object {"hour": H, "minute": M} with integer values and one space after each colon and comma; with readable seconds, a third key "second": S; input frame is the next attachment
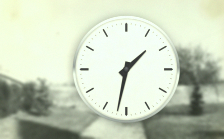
{"hour": 1, "minute": 32}
